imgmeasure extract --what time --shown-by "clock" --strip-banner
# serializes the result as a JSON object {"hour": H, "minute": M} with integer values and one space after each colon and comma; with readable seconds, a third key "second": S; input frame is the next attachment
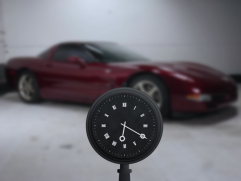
{"hour": 6, "minute": 20}
